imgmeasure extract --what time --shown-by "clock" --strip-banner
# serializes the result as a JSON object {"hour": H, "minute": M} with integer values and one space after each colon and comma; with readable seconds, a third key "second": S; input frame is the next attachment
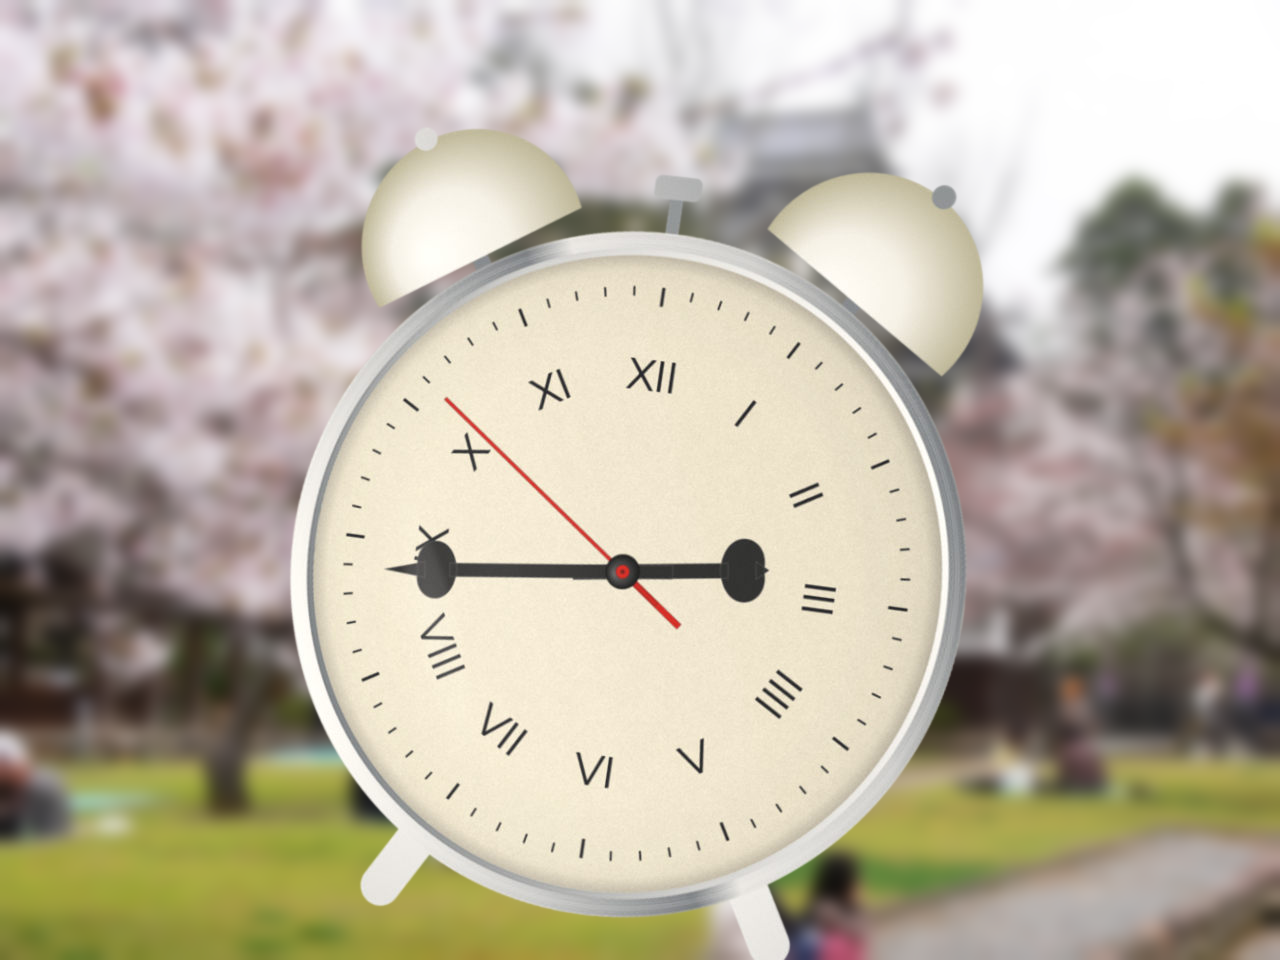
{"hour": 2, "minute": 43, "second": 51}
